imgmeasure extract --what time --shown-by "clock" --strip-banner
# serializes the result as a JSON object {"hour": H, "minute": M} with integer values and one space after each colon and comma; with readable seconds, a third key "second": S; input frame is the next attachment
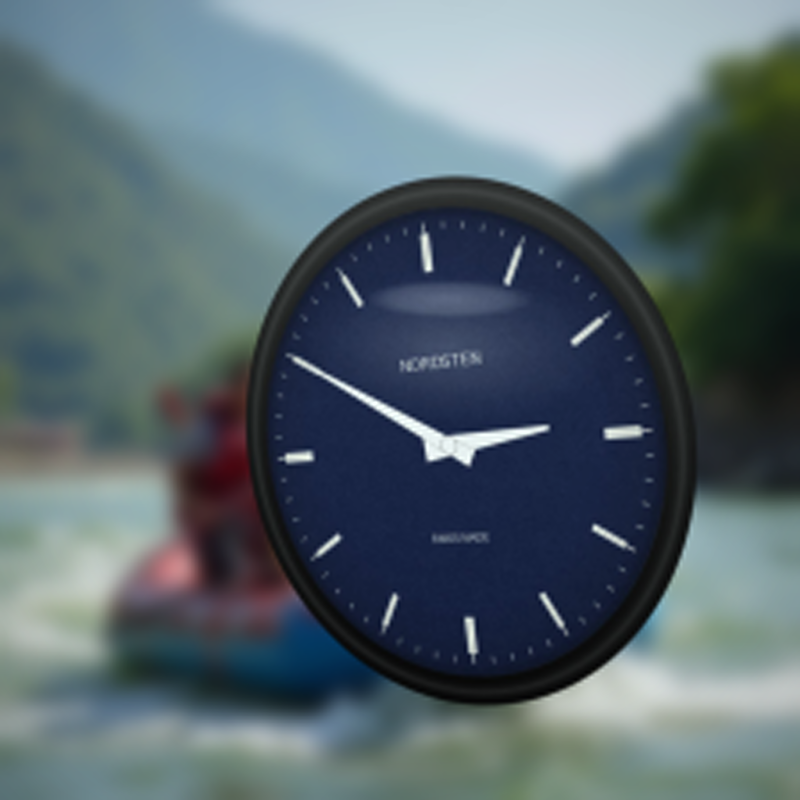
{"hour": 2, "minute": 50}
